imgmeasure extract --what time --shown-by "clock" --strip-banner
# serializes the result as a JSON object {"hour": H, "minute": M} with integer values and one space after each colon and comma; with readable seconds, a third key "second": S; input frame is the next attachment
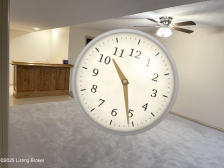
{"hour": 10, "minute": 26}
